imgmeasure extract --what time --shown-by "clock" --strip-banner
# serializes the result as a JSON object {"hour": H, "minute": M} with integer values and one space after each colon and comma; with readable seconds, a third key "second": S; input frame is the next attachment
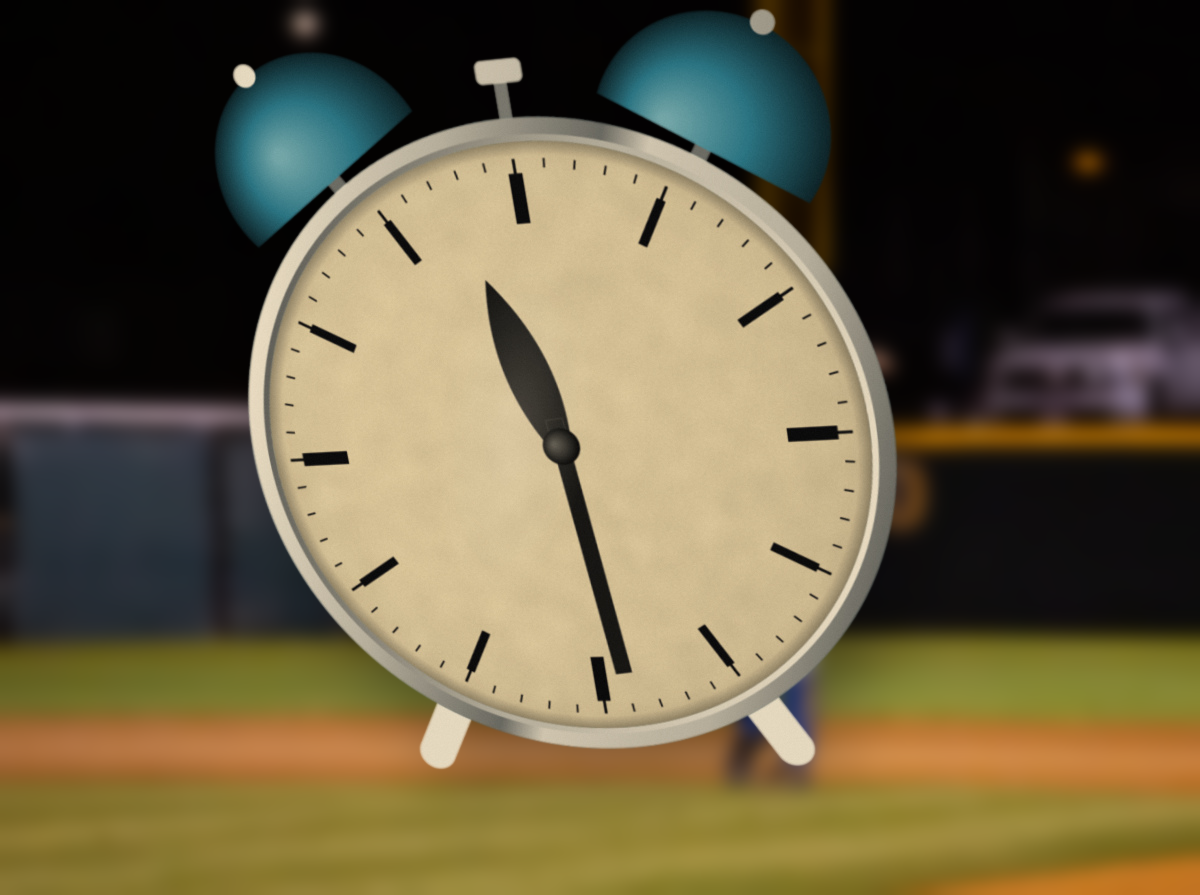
{"hour": 11, "minute": 29}
